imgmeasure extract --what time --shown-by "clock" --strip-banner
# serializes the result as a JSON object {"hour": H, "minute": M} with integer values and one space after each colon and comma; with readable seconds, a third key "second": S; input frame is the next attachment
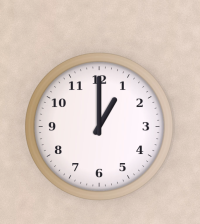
{"hour": 1, "minute": 0}
